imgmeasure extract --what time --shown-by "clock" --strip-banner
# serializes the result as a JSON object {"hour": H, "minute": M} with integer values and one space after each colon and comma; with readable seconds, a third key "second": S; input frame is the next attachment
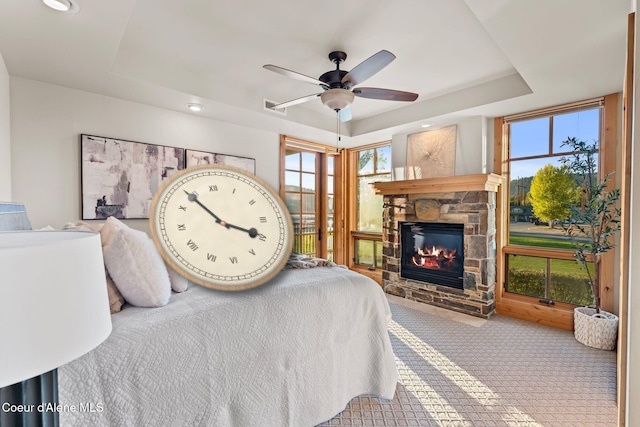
{"hour": 3, "minute": 54}
